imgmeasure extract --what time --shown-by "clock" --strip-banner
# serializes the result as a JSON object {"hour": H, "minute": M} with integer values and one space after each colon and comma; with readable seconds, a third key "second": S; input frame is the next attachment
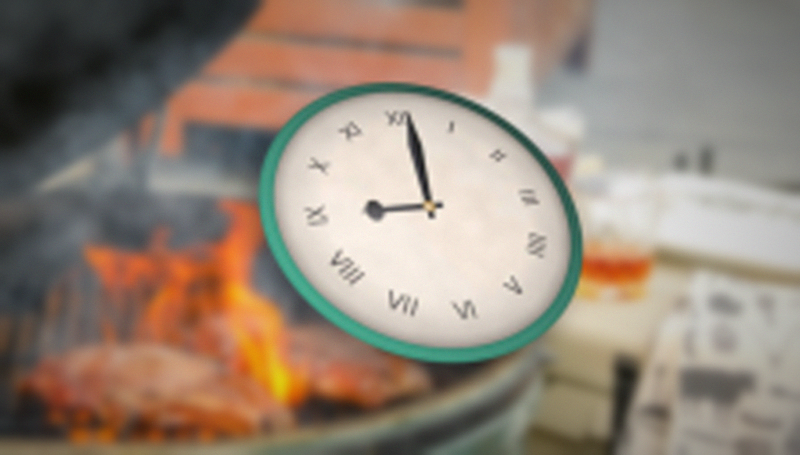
{"hour": 9, "minute": 1}
